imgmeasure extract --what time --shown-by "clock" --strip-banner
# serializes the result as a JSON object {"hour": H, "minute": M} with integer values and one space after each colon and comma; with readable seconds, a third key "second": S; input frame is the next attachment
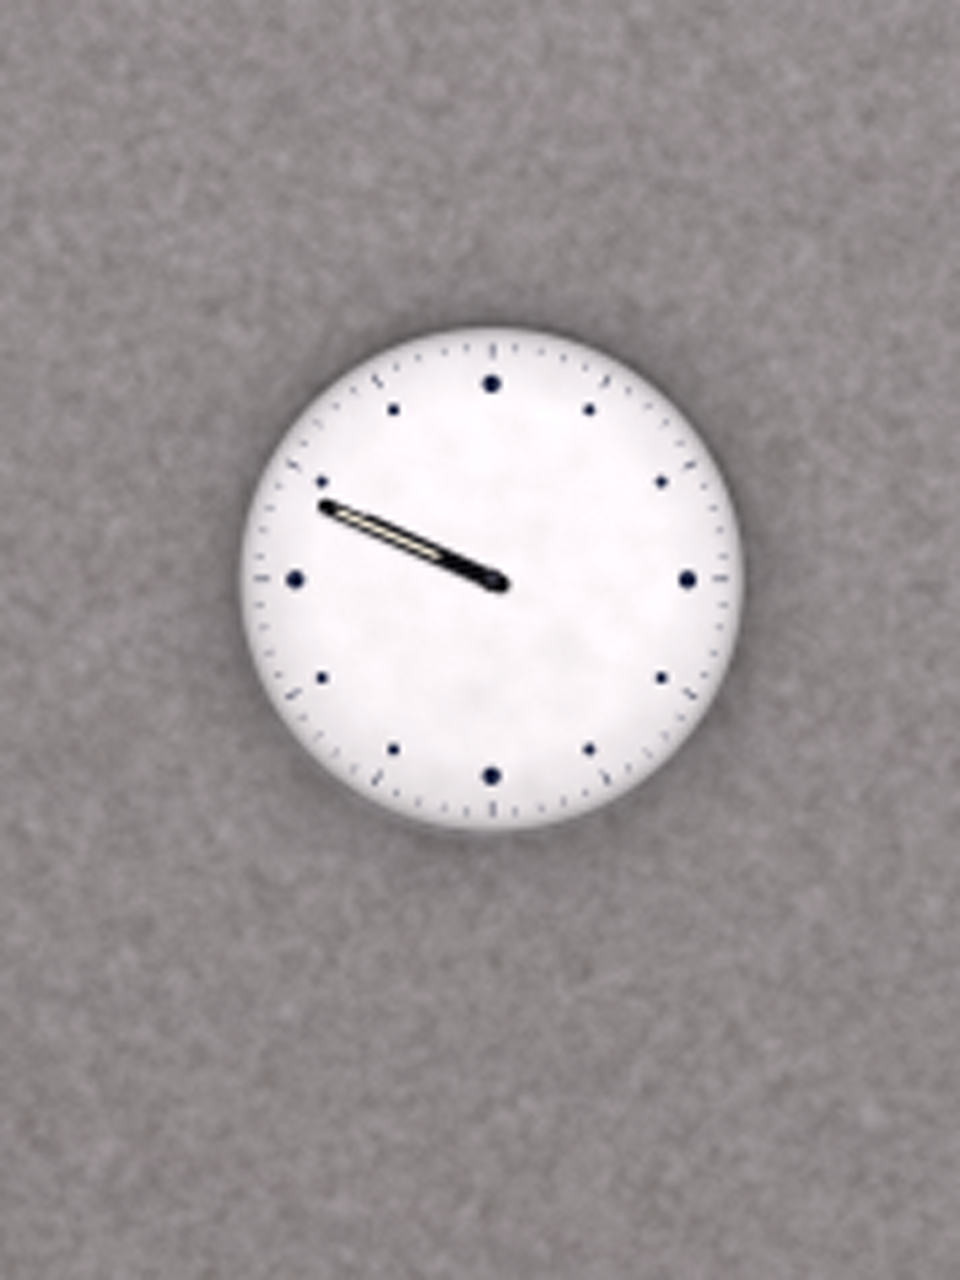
{"hour": 9, "minute": 49}
